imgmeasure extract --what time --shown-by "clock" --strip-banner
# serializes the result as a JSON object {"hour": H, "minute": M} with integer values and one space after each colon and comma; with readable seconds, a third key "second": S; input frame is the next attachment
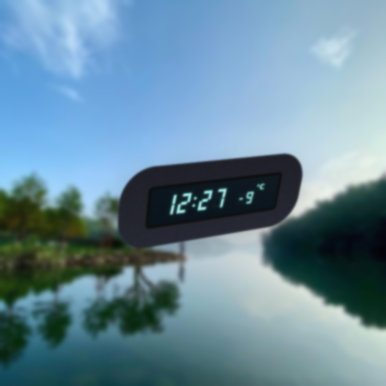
{"hour": 12, "minute": 27}
